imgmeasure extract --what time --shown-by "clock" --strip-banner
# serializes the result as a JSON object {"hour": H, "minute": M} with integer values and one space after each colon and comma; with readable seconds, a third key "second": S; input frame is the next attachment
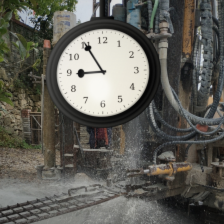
{"hour": 8, "minute": 55}
